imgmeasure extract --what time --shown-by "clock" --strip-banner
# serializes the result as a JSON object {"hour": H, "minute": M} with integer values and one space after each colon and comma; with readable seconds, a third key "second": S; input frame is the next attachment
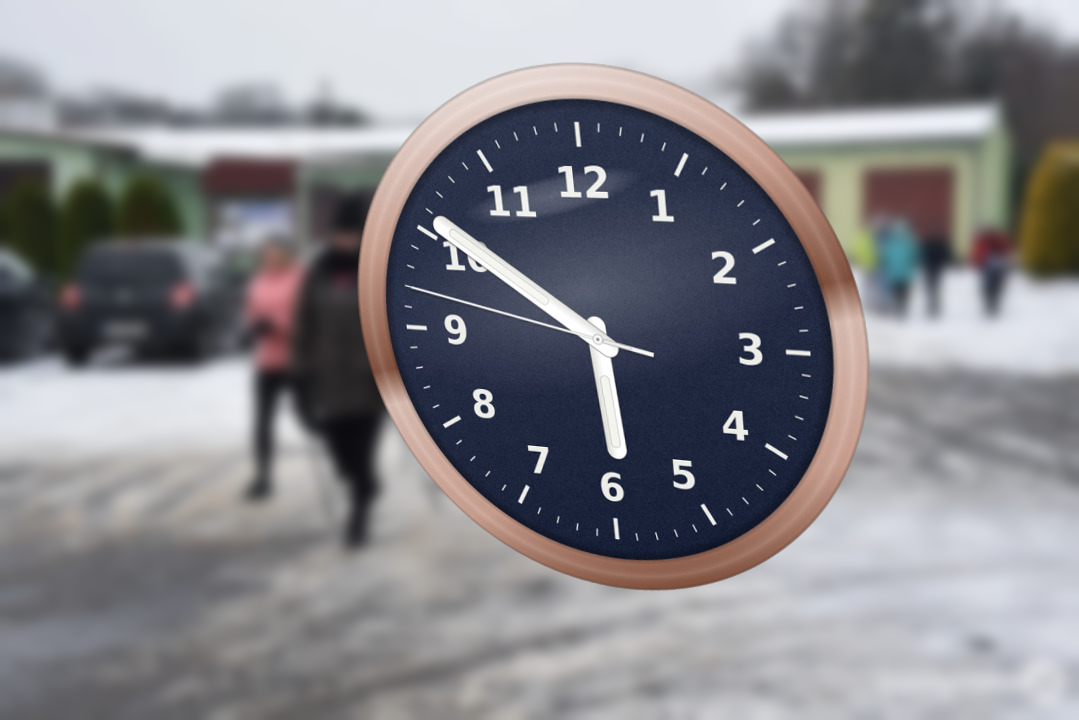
{"hour": 5, "minute": 50, "second": 47}
